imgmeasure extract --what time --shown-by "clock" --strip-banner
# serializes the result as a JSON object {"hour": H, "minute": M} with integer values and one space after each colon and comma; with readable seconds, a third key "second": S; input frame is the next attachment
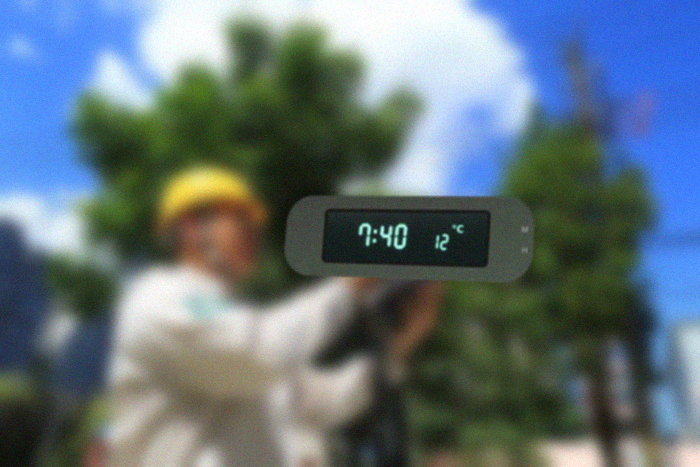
{"hour": 7, "minute": 40}
